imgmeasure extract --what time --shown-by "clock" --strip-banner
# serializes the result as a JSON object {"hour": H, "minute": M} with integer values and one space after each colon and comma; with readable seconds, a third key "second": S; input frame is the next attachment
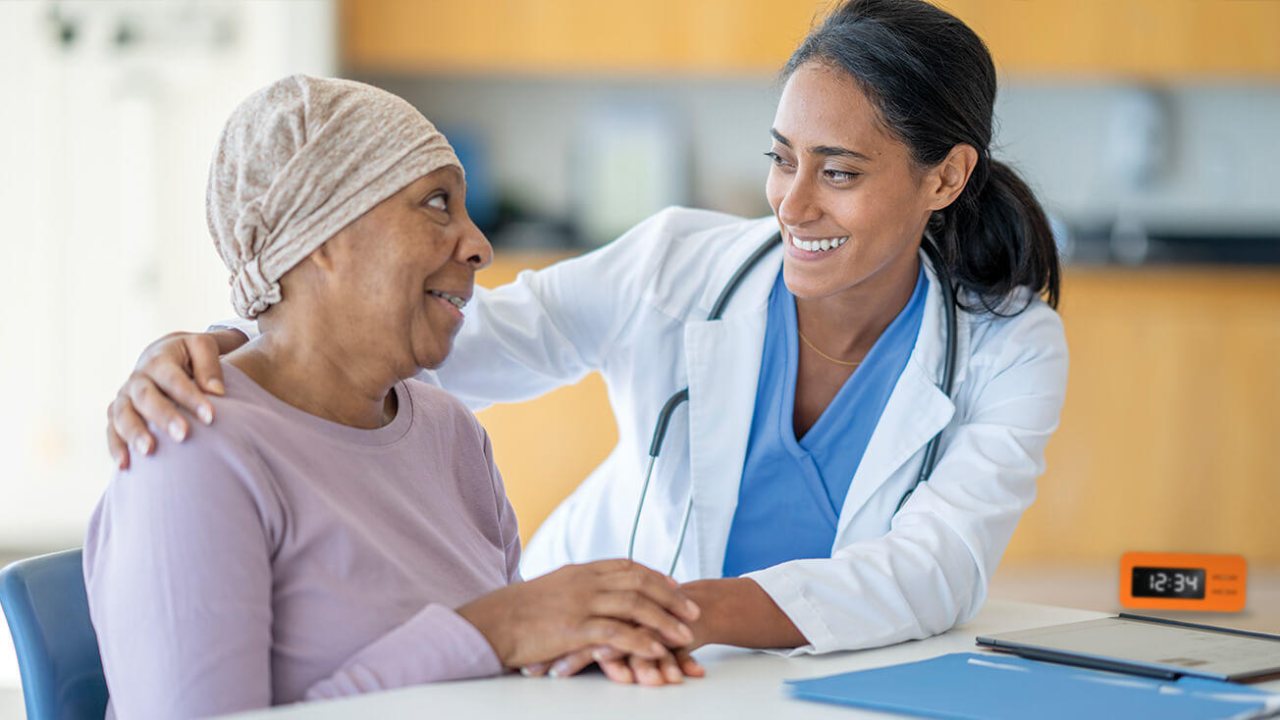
{"hour": 12, "minute": 34}
